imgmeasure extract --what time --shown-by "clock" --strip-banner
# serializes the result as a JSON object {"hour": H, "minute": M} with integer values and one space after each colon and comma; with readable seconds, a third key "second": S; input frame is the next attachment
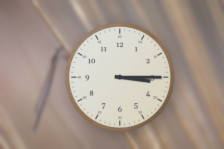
{"hour": 3, "minute": 15}
